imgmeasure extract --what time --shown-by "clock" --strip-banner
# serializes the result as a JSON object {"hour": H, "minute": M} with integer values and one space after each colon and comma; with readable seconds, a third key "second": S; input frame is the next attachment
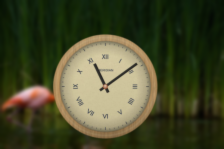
{"hour": 11, "minute": 9}
